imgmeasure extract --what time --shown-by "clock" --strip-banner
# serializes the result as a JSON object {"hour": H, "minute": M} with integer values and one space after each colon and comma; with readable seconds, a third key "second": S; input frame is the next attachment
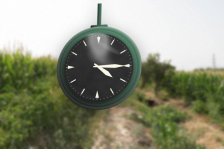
{"hour": 4, "minute": 15}
